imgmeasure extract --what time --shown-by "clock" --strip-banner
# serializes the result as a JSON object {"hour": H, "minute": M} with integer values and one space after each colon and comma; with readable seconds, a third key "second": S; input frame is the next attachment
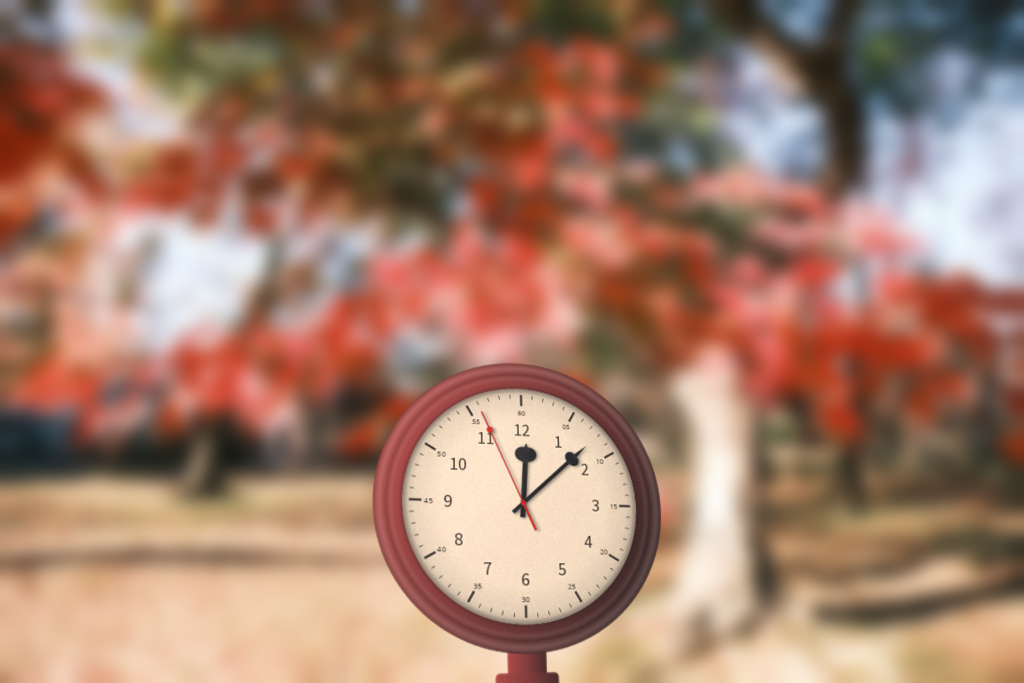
{"hour": 12, "minute": 7, "second": 56}
